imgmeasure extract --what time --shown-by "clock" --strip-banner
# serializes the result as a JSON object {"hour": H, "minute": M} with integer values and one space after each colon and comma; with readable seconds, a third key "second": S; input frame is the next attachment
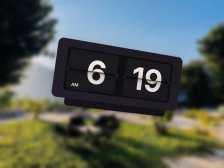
{"hour": 6, "minute": 19}
